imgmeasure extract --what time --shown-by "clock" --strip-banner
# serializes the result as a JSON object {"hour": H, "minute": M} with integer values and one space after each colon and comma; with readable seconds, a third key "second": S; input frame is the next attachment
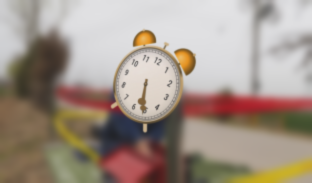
{"hour": 5, "minute": 26}
